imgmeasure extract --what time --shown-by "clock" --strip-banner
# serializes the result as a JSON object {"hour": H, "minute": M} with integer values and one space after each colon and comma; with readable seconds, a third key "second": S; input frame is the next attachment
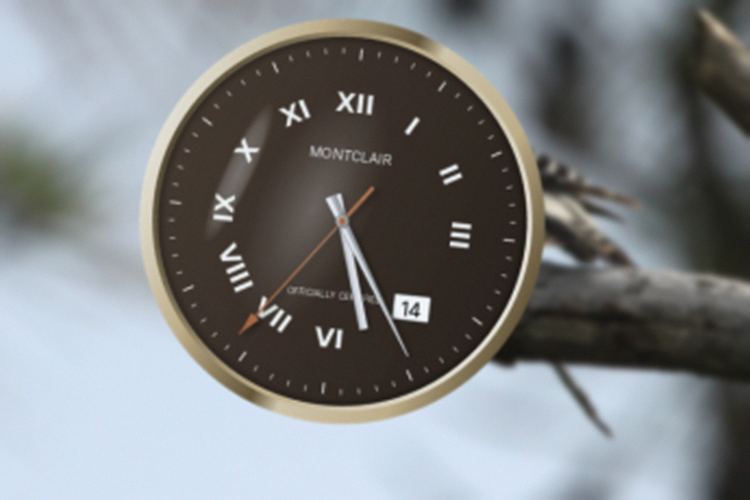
{"hour": 5, "minute": 24, "second": 36}
